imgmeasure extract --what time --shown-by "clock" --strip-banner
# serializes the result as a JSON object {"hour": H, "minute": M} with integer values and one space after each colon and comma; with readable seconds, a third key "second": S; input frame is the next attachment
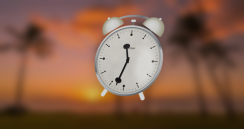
{"hour": 11, "minute": 33}
